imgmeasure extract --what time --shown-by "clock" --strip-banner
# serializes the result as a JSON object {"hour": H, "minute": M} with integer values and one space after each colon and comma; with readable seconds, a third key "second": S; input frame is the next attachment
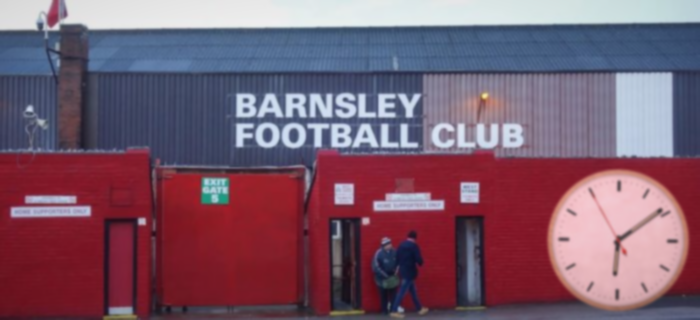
{"hour": 6, "minute": 8, "second": 55}
